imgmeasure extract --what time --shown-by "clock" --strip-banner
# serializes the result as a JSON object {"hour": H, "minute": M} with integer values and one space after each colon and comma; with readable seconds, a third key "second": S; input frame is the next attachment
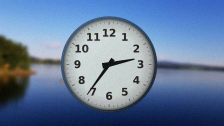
{"hour": 2, "minute": 36}
